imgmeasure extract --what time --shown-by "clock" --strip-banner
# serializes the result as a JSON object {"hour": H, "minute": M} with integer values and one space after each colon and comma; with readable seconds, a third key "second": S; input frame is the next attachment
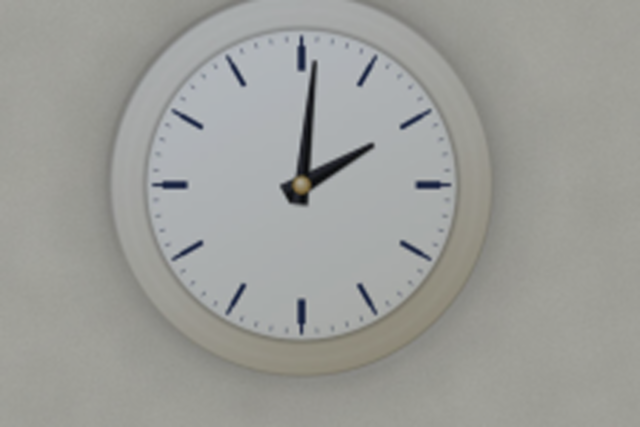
{"hour": 2, "minute": 1}
